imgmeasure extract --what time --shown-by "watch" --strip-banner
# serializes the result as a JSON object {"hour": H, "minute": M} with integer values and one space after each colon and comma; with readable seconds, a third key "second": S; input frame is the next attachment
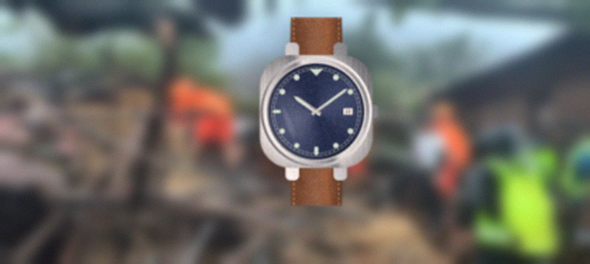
{"hour": 10, "minute": 9}
